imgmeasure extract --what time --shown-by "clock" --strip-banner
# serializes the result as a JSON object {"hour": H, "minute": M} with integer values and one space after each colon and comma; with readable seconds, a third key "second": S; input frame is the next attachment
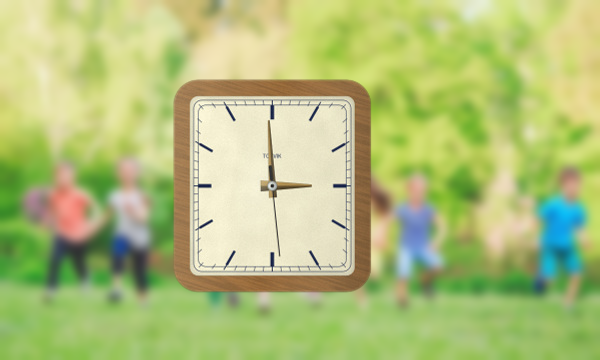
{"hour": 2, "minute": 59, "second": 29}
